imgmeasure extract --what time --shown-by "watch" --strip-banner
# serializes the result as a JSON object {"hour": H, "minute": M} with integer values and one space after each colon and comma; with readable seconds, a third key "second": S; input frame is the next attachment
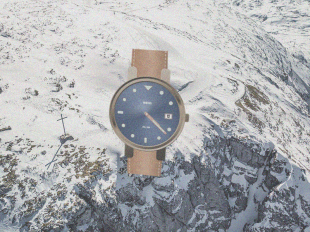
{"hour": 4, "minute": 22}
